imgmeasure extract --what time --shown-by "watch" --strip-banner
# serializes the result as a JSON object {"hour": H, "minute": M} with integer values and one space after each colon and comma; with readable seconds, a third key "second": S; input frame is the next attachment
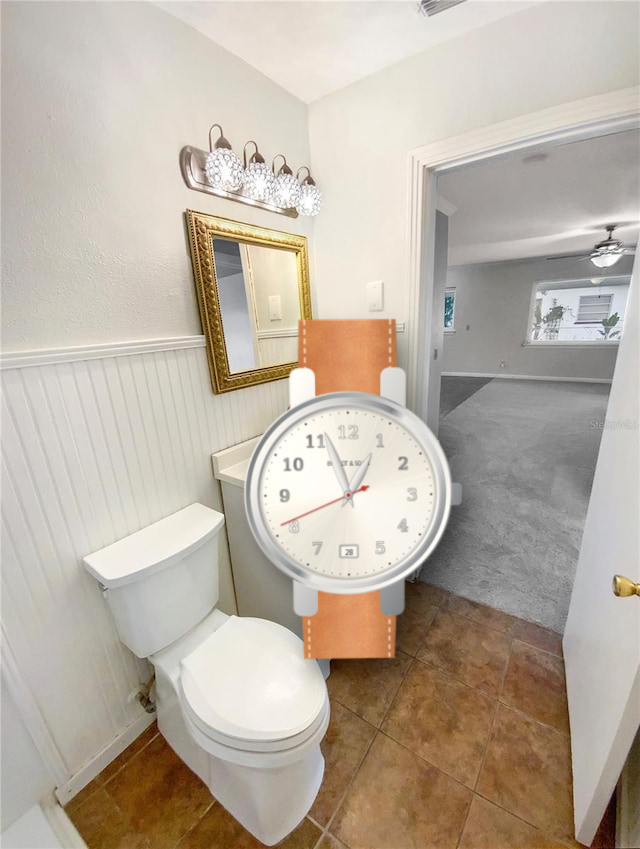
{"hour": 12, "minute": 56, "second": 41}
